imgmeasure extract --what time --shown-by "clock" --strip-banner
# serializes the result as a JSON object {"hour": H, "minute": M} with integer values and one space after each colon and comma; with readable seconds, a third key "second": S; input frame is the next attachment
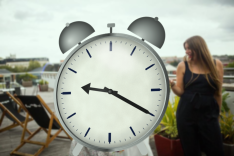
{"hour": 9, "minute": 20}
